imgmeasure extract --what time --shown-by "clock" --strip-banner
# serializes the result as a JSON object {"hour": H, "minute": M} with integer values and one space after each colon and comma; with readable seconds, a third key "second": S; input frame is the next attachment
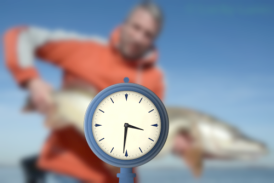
{"hour": 3, "minute": 31}
